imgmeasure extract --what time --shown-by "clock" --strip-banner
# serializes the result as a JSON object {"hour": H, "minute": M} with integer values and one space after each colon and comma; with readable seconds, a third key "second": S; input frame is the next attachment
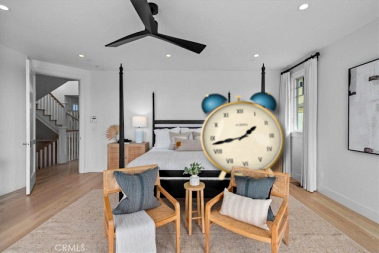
{"hour": 1, "minute": 43}
